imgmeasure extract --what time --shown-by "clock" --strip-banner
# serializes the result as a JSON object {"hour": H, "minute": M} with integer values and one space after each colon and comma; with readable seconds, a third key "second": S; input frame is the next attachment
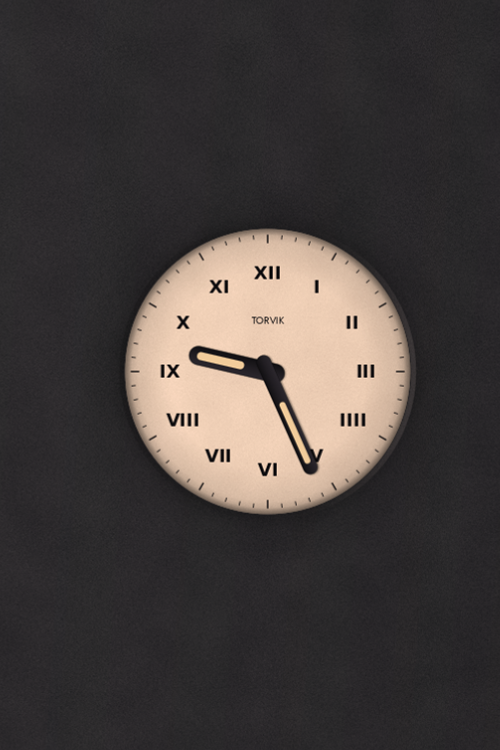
{"hour": 9, "minute": 26}
